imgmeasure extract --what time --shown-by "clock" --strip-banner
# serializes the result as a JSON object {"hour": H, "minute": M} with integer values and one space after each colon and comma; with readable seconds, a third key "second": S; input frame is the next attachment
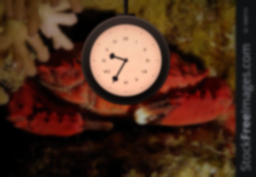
{"hour": 9, "minute": 35}
